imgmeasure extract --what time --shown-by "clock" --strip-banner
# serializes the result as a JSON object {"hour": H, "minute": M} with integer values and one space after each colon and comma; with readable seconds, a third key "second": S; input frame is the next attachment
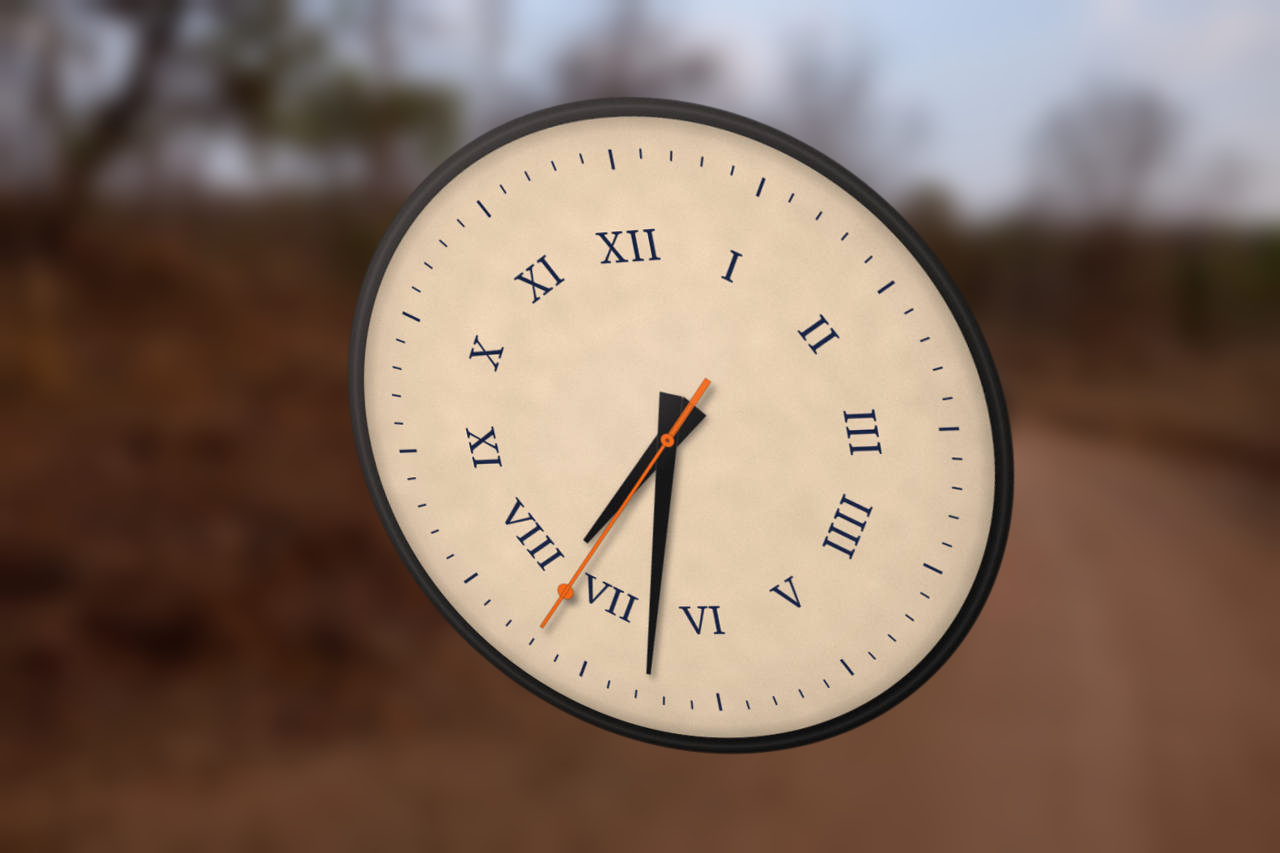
{"hour": 7, "minute": 32, "second": 37}
